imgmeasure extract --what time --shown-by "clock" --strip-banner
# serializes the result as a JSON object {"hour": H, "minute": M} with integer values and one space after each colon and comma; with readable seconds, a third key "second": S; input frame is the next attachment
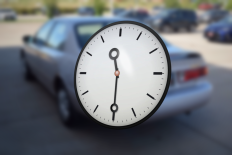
{"hour": 11, "minute": 30}
